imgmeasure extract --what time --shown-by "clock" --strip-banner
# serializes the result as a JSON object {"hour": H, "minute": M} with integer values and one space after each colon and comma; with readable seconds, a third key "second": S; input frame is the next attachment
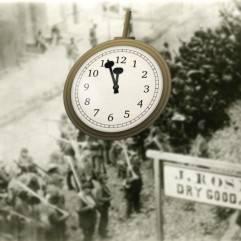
{"hour": 11, "minute": 56}
